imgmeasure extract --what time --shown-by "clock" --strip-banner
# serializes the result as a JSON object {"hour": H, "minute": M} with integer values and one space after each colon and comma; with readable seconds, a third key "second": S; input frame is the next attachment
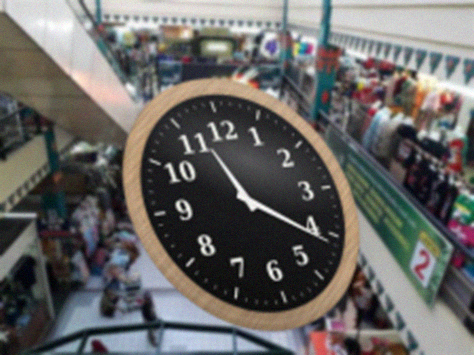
{"hour": 11, "minute": 21}
